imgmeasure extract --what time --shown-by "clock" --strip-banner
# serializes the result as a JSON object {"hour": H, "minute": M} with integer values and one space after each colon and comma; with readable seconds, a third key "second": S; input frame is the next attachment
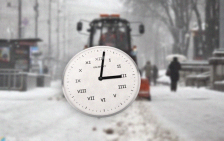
{"hour": 3, "minute": 2}
